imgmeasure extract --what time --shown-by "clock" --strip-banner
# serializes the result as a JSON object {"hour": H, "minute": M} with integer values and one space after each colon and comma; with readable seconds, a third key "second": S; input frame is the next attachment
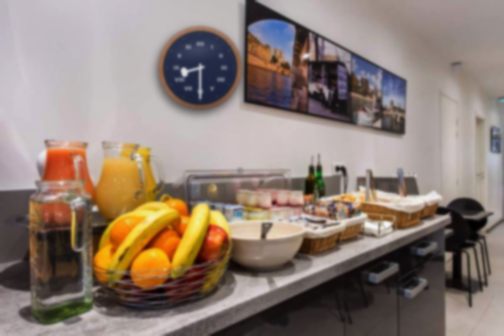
{"hour": 8, "minute": 30}
